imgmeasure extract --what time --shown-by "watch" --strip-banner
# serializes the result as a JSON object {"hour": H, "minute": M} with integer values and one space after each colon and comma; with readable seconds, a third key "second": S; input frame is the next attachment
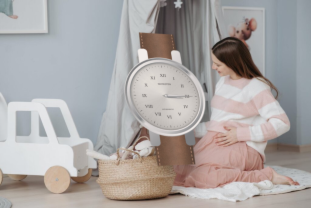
{"hour": 3, "minute": 15}
